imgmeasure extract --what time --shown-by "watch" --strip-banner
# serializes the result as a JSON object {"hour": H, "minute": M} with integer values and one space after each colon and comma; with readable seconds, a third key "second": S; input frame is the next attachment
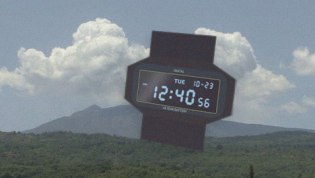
{"hour": 12, "minute": 40, "second": 56}
